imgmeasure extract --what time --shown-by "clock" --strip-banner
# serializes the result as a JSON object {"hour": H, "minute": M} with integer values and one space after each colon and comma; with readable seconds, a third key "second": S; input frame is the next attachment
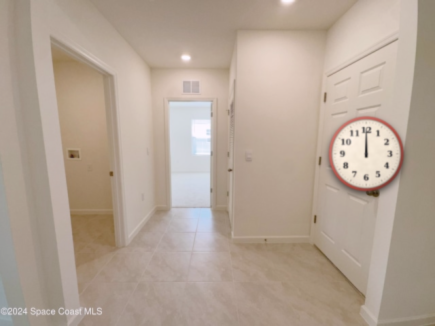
{"hour": 12, "minute": 0}
